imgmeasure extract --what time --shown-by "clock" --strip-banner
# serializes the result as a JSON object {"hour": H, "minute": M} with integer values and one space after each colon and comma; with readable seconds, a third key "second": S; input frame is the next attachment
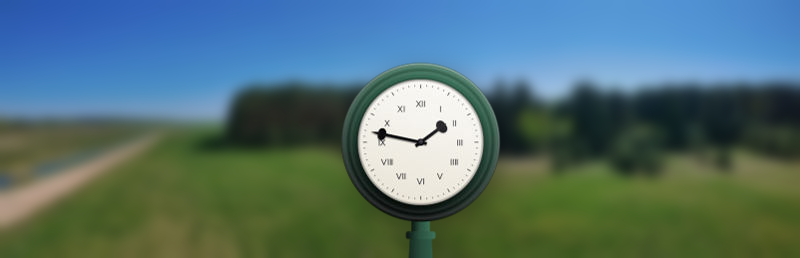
{"hour": 1, "minute": 47}
